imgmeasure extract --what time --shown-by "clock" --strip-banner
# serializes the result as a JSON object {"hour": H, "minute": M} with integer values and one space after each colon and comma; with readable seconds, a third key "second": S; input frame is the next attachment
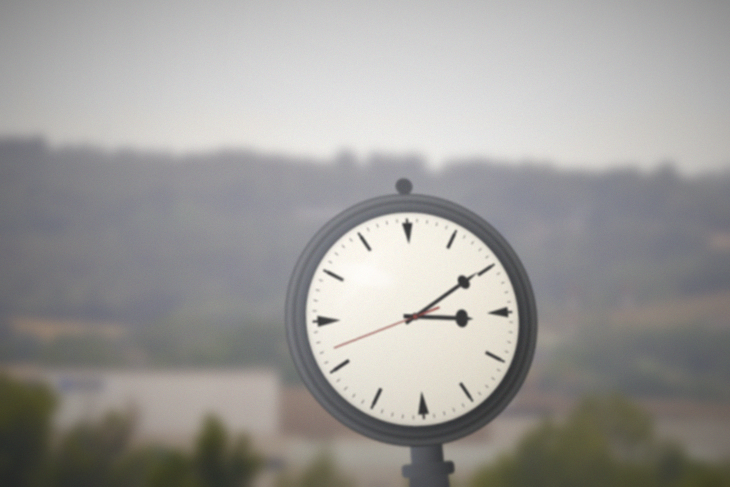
{"hour": 3, "minute": 9, "second": 42}
